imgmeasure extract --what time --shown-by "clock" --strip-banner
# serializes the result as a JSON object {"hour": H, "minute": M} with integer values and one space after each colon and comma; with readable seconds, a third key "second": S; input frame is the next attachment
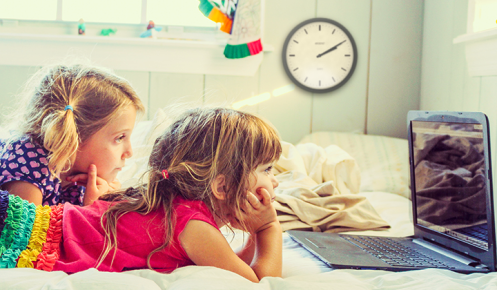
{"hour": 2, "minute": 10}
